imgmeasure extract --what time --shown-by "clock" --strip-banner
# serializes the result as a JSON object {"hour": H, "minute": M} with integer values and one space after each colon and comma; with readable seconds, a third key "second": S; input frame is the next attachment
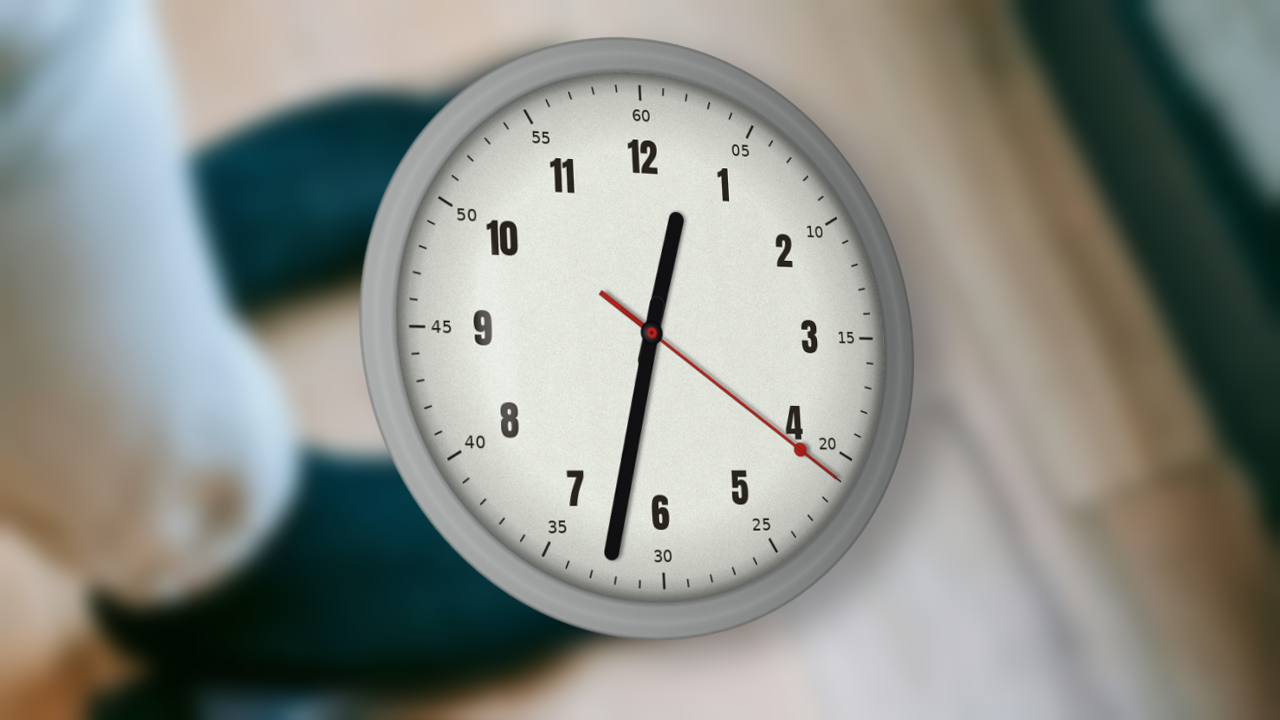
{"hour": 12, "minute": 32, "second": 21}
